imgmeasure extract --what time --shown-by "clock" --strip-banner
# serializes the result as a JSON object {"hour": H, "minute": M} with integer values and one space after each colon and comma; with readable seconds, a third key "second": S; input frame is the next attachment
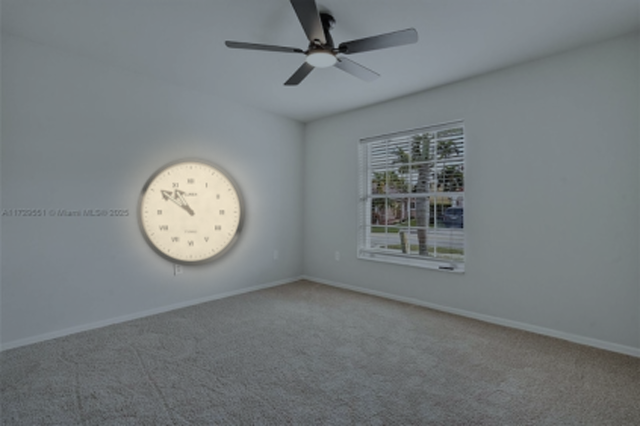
{"hour": 10, "minute": 51}
